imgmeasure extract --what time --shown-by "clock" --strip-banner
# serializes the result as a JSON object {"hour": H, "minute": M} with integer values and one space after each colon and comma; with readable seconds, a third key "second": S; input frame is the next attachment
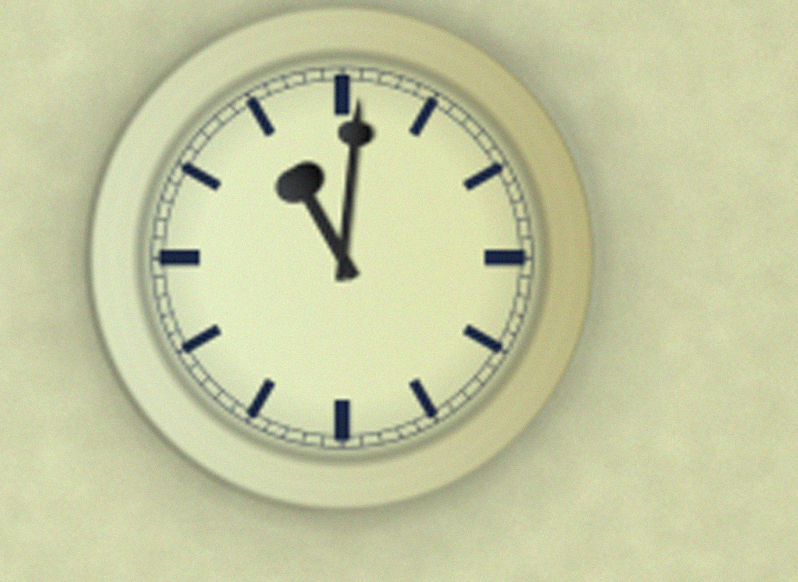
{"hour": 11, "minute": 1}
